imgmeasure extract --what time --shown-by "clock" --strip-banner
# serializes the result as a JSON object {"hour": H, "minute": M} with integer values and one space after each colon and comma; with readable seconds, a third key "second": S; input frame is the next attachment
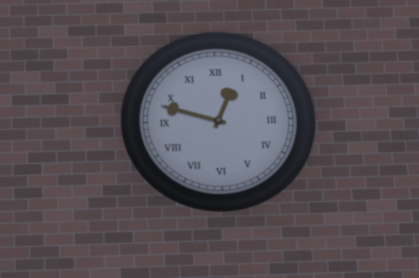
{"hour": 12, "minute": 48}
